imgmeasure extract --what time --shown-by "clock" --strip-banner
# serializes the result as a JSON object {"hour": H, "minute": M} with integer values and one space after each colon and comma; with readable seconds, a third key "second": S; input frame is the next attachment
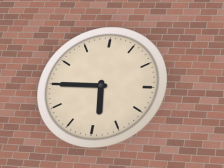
{"hour": 5, "minute": 45}
